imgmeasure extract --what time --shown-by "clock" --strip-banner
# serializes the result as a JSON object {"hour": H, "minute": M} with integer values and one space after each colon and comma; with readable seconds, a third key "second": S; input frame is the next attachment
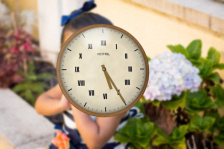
{"hour": 5, "minute": 25}
